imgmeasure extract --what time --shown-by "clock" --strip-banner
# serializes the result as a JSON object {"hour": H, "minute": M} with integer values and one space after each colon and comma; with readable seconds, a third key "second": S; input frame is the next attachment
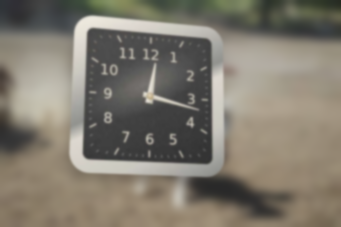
{"hour": 12, "minute": 17}
